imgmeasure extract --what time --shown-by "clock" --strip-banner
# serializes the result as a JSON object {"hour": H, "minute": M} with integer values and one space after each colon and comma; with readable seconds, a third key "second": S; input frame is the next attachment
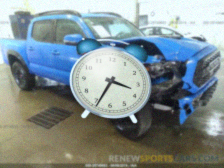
{"hour": 3, "minute": 34}
